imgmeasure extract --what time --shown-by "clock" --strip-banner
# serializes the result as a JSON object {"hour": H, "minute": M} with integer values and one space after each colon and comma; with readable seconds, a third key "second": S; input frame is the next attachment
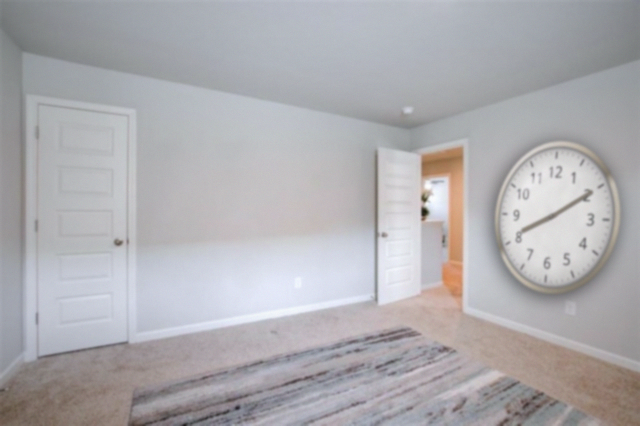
{"hour": 8, "minute": 10}
